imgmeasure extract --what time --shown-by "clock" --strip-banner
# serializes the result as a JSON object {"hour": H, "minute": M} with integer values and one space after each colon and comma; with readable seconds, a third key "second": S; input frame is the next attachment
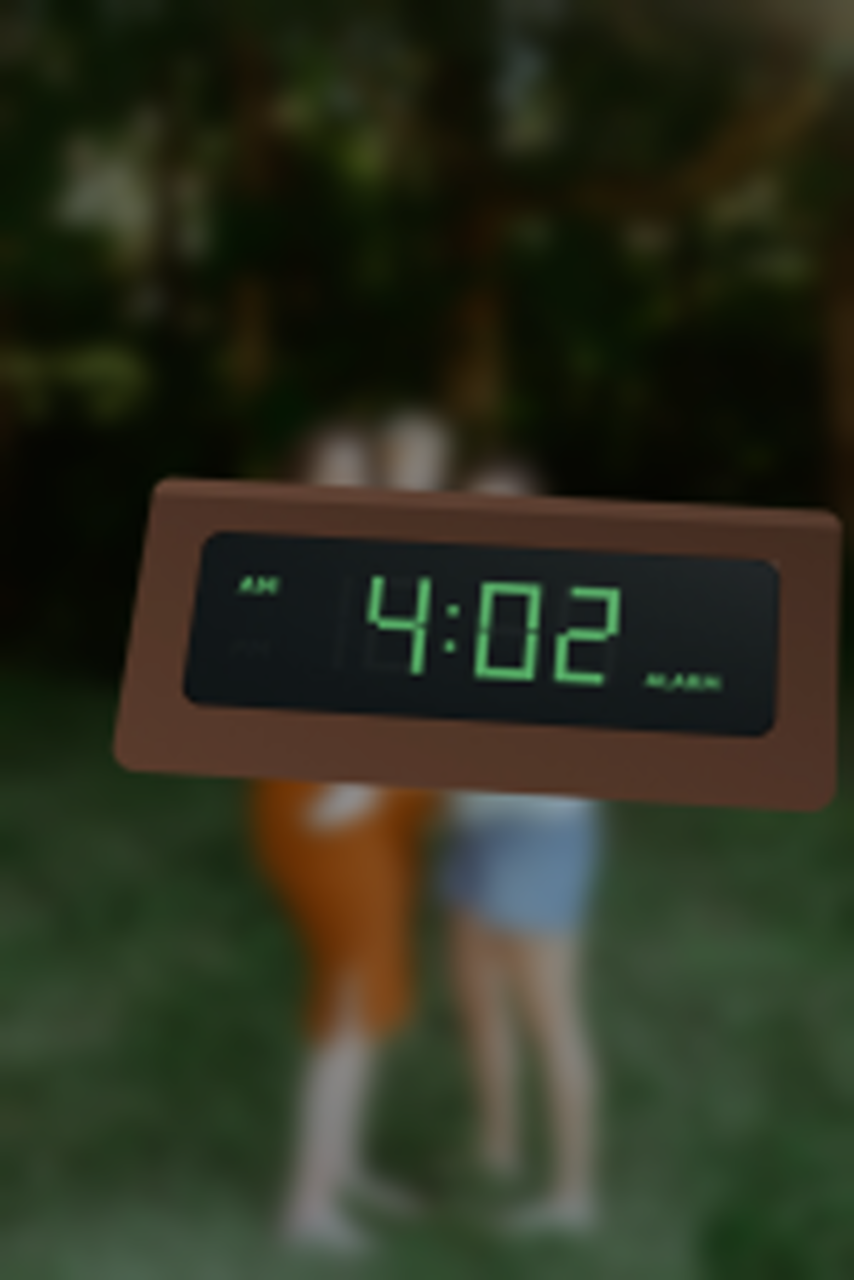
{"hour": 4, "minute": 2}
